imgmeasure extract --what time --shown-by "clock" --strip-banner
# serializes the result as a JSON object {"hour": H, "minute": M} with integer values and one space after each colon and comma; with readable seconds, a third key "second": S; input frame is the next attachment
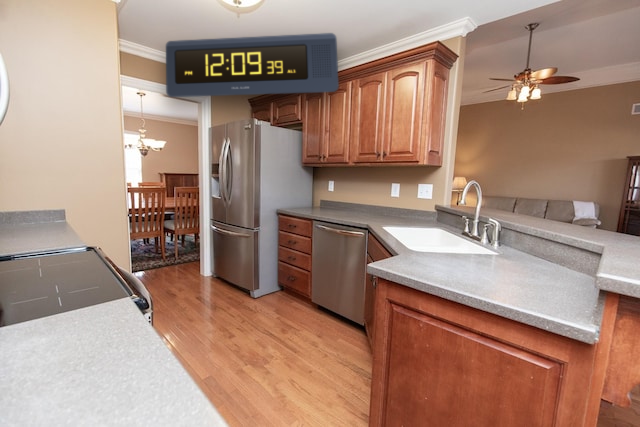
{"hour": 12, "minute": 9, "second": 39}
